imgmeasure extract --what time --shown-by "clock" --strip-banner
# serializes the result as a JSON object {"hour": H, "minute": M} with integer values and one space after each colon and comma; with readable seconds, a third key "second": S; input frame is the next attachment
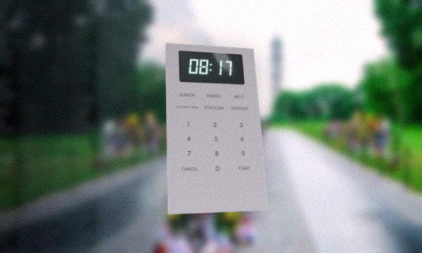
{"hour": 8, "minute": 17}
